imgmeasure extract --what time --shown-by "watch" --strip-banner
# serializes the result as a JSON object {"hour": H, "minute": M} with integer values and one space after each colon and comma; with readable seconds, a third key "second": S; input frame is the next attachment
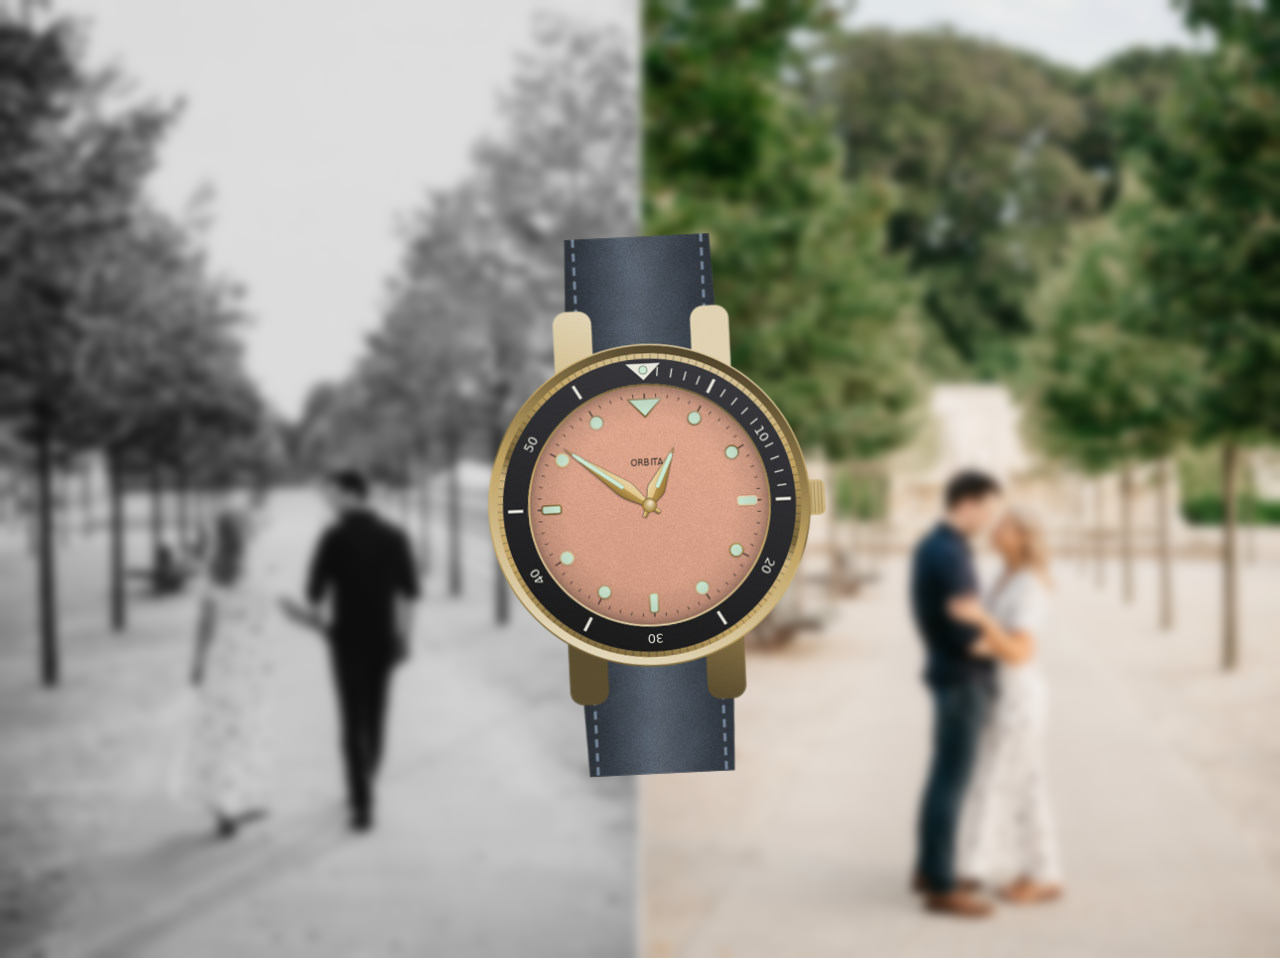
{"hour": 12, "minute": 51}
